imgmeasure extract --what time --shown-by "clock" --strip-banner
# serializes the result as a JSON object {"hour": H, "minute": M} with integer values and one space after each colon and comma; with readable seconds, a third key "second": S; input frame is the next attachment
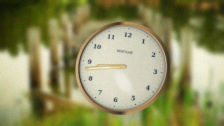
{"hour": 8, "minute": 43}
